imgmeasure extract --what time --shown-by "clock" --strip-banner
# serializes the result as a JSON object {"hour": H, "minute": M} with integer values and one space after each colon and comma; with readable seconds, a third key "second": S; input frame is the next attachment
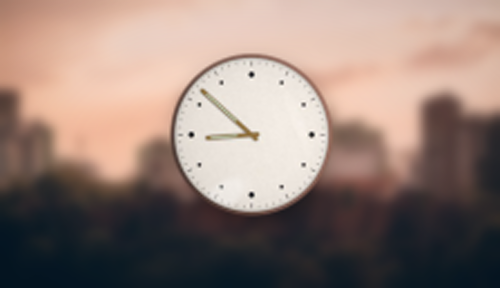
{"hour": 8, "minute": 52}
